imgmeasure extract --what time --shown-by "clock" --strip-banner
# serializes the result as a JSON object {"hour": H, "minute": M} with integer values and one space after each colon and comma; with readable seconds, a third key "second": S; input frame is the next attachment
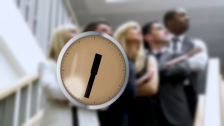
{"hour": 12, "minute": 33}
